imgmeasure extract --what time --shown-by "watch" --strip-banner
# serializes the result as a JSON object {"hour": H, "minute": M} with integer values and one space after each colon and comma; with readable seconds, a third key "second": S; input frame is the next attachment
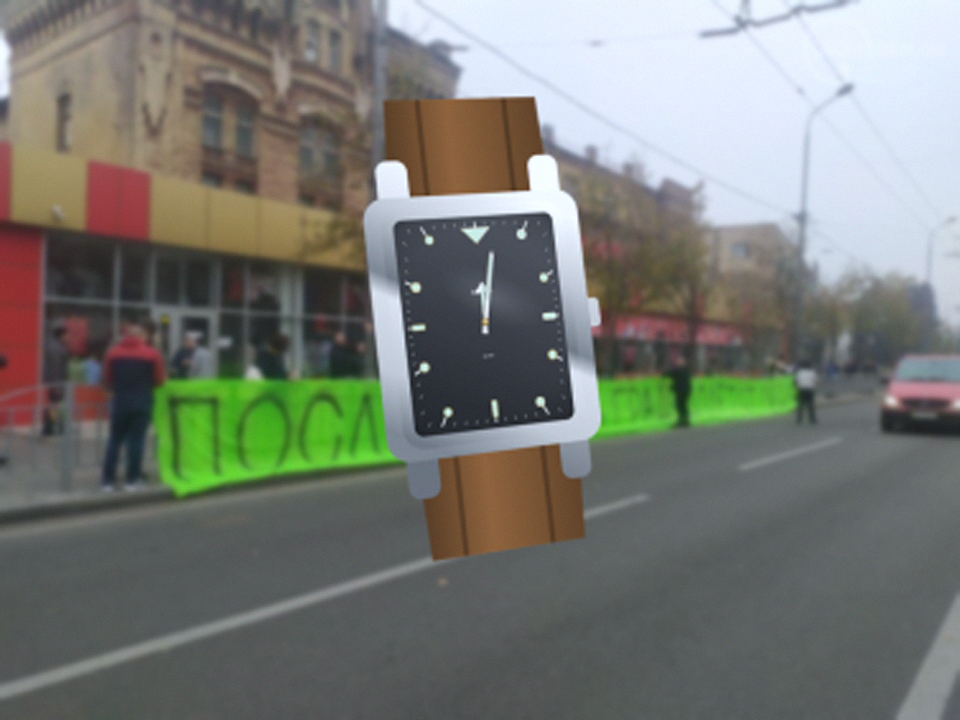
{"hour": 12, "minute": 2}
